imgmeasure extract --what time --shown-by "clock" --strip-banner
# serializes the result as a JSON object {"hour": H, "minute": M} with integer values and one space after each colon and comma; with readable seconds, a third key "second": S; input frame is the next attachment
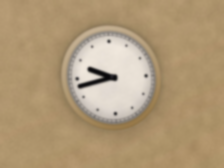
{"hour": 9, "minute": 43}
